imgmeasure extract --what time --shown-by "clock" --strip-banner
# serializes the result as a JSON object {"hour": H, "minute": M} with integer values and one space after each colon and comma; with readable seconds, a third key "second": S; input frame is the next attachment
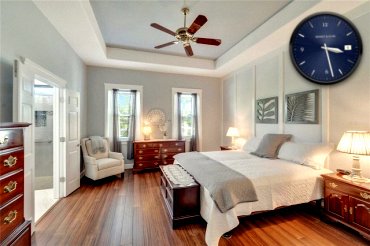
{"hour": 3, "minute": 28}
